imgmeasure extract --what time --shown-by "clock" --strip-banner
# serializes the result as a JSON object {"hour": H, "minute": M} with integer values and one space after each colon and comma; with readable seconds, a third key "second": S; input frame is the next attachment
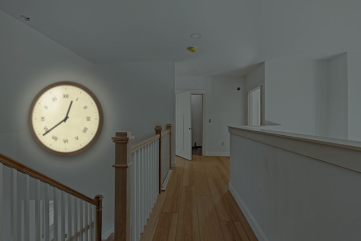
{"hour": 12, "minute": 39}
